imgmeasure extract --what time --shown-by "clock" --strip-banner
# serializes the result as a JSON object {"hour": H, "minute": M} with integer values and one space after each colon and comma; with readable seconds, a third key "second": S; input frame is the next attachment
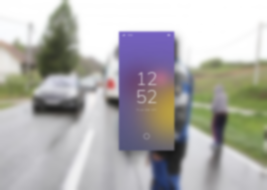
{"hour": 12, "minute": 52}
